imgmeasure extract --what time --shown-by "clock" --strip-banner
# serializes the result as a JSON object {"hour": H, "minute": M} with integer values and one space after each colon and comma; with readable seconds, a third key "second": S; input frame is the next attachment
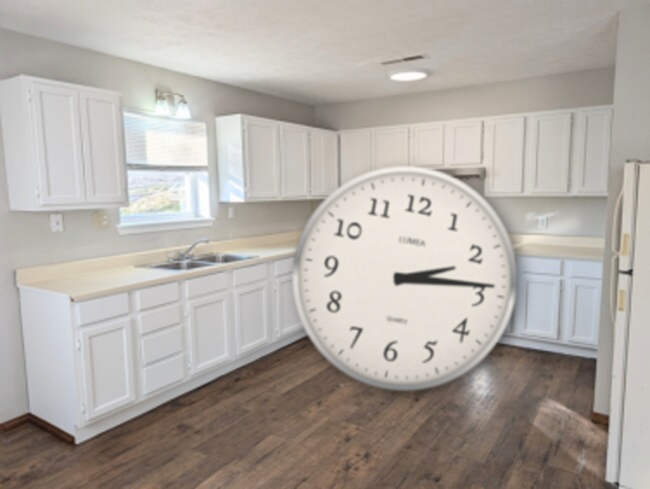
{"hour": 2, "minute": 14}
